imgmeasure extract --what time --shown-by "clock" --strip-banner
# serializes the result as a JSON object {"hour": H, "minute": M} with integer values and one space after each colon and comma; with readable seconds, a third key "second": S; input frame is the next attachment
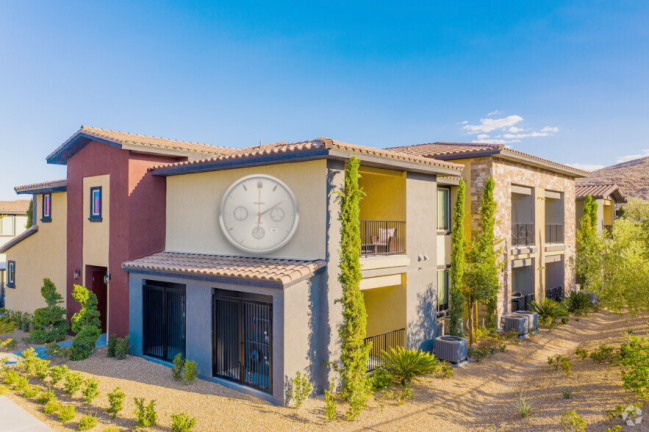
{"hour": 6, "minute": 10}
